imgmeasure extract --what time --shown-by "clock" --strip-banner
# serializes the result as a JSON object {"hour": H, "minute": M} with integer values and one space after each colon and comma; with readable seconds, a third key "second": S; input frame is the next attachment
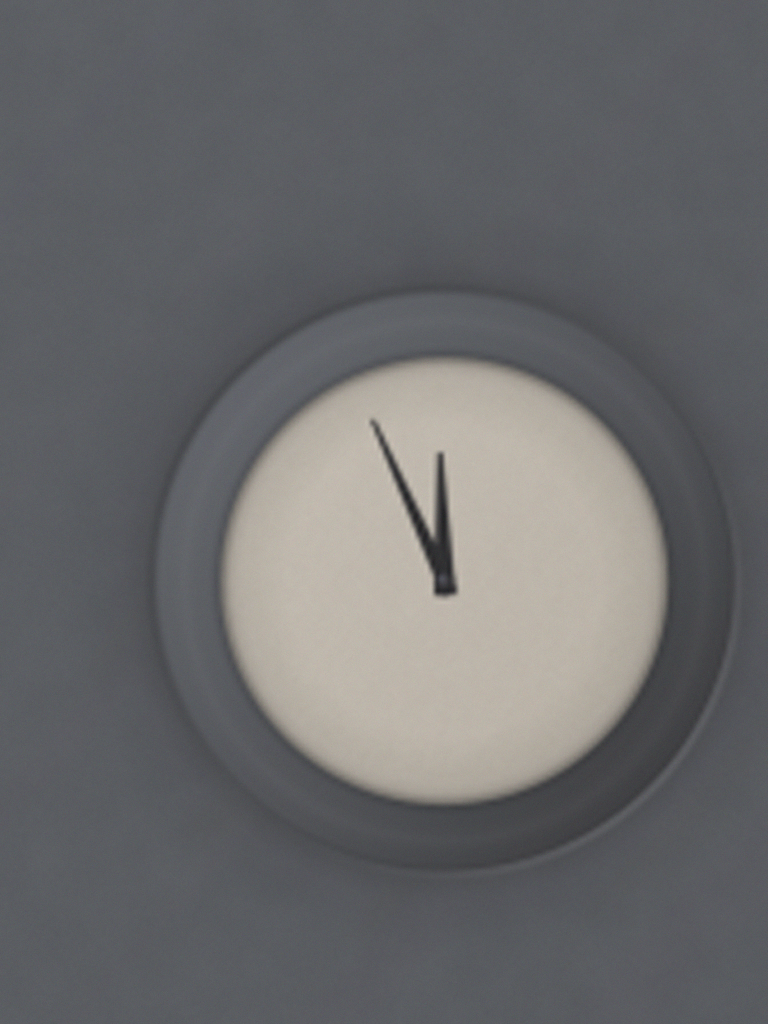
{"hour": 11, "minute": 56}
